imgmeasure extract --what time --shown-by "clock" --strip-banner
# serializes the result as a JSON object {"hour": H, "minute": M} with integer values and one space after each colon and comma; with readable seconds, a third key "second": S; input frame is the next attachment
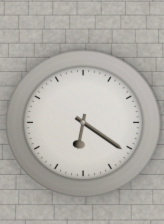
{"hour": 6, "minute": 21}
